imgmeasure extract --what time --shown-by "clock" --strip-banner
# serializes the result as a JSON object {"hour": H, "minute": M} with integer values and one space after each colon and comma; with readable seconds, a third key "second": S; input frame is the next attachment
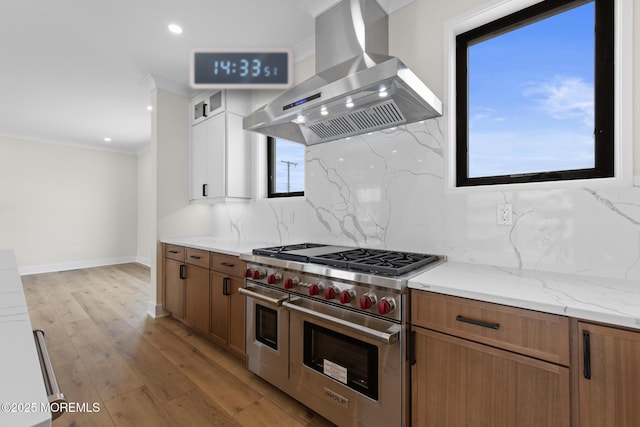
{"hour": 14, "minute": 33}
